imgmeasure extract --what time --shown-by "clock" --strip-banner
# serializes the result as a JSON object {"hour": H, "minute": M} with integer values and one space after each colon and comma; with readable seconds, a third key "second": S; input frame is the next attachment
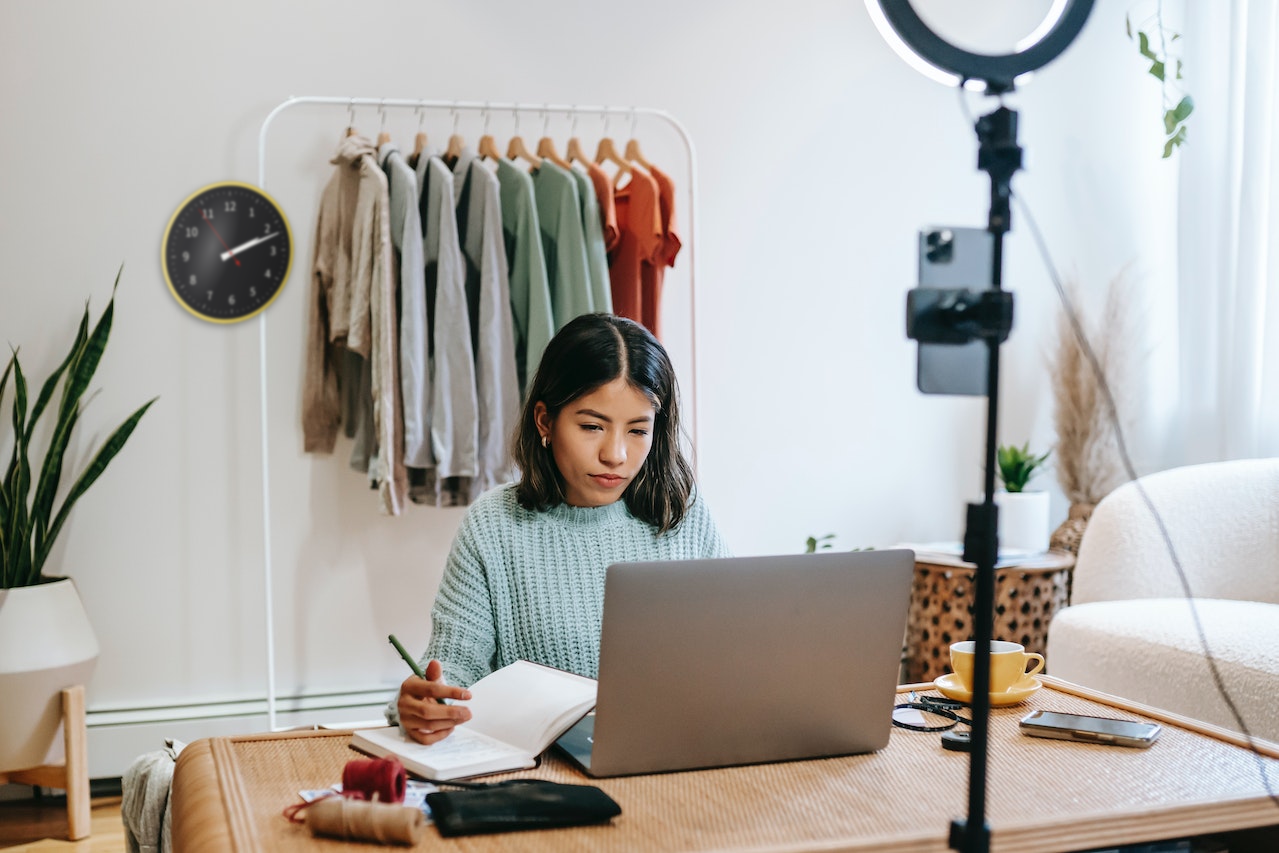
{"hour": 2, "minute": 11, "second": 54}
